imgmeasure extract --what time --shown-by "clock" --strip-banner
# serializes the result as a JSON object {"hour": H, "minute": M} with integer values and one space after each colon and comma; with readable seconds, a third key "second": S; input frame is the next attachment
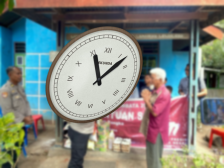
{"hour": 11, "minute": 7}
